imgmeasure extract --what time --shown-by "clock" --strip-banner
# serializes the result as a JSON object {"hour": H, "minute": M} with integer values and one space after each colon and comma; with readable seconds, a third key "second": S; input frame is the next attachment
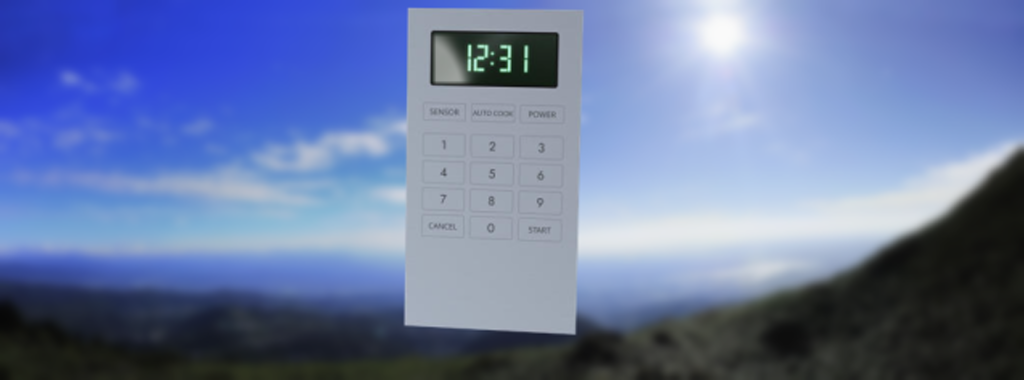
{"hour": 12, "minute": 31}
